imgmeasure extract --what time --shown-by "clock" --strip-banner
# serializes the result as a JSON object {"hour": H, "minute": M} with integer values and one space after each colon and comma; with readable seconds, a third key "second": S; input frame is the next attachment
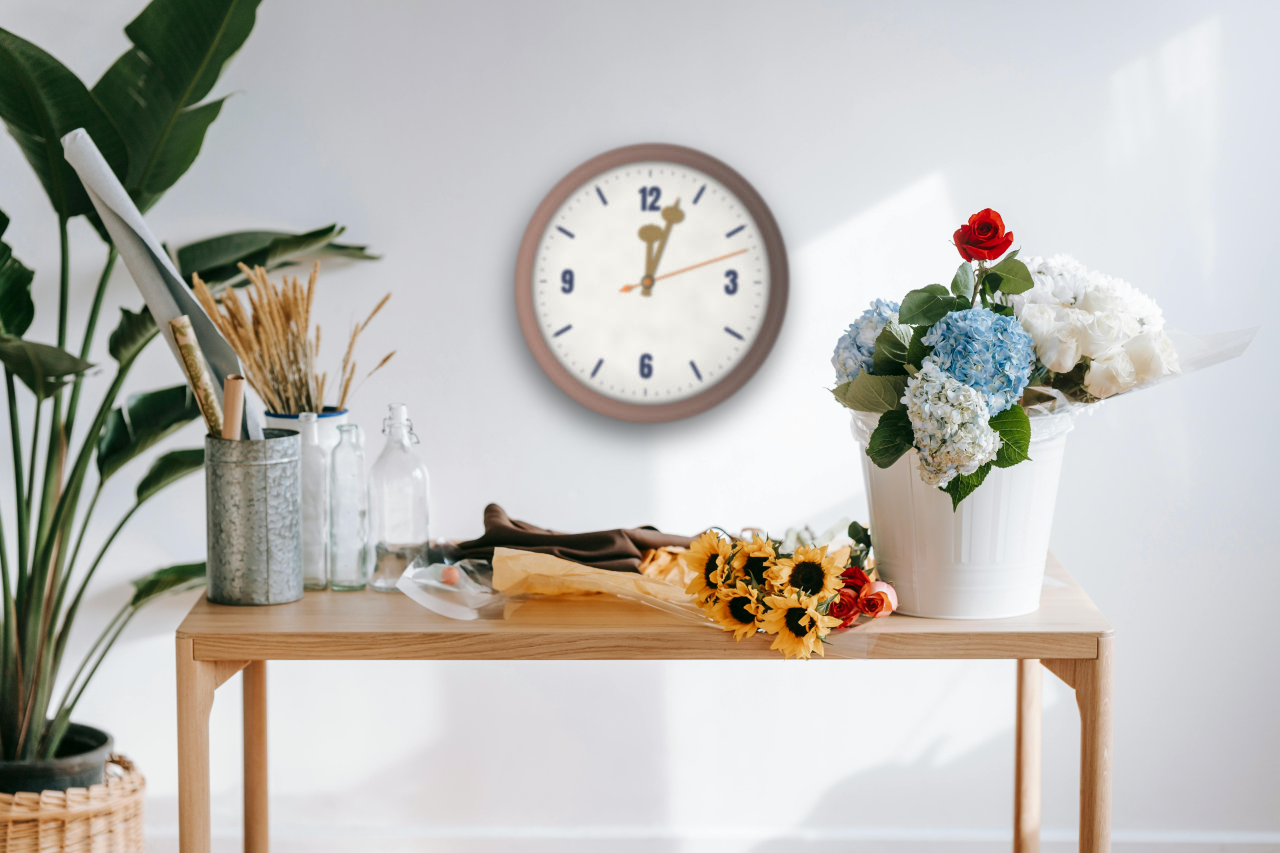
{"hour": 12, "minute": 3, "second": 12}
